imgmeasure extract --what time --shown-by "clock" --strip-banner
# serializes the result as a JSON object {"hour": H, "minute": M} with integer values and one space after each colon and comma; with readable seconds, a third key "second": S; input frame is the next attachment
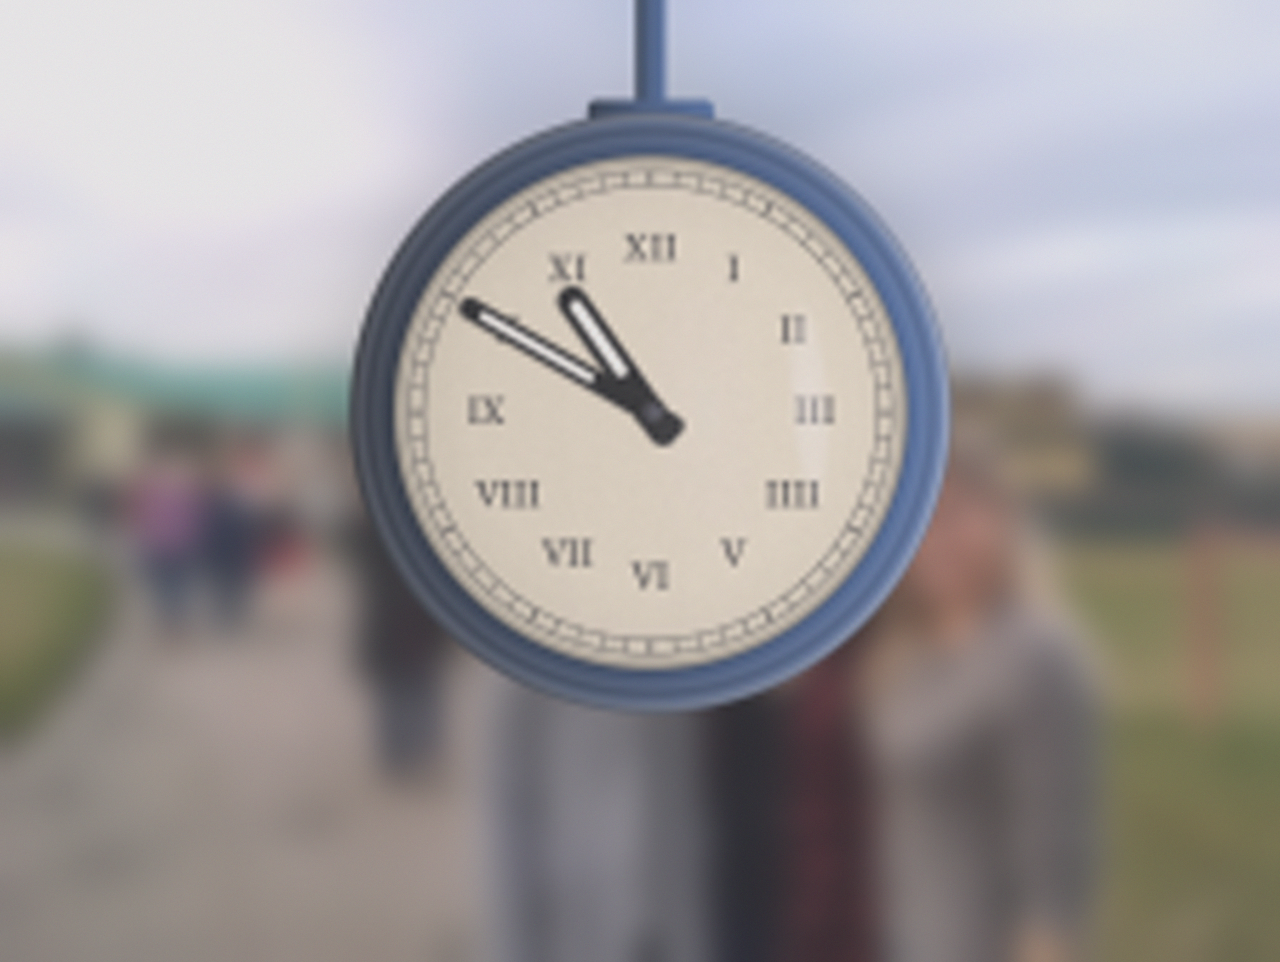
{"hour": 10, "minute": 50}
